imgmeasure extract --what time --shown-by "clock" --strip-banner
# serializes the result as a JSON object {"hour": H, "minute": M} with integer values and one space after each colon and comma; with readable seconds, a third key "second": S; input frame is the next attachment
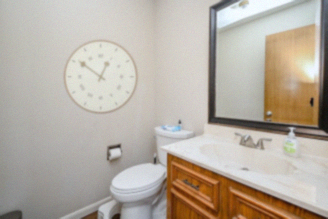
{"hour": 12, "minute": 51}
